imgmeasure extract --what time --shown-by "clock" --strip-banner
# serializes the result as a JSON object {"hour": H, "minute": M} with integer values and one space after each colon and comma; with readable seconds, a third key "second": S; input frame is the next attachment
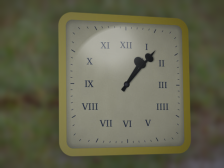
{"hour": 1, "minute": 7}
